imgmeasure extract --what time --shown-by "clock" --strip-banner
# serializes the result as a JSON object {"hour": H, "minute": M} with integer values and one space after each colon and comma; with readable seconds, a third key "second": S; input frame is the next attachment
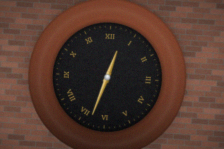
{"hour": 12, "minute": 33}
